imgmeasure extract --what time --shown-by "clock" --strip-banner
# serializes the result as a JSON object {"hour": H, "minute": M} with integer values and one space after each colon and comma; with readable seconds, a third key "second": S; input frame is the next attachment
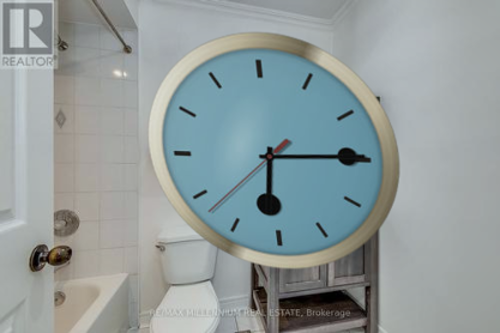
{"hour": 6, "minute": 14, "second": 38}
